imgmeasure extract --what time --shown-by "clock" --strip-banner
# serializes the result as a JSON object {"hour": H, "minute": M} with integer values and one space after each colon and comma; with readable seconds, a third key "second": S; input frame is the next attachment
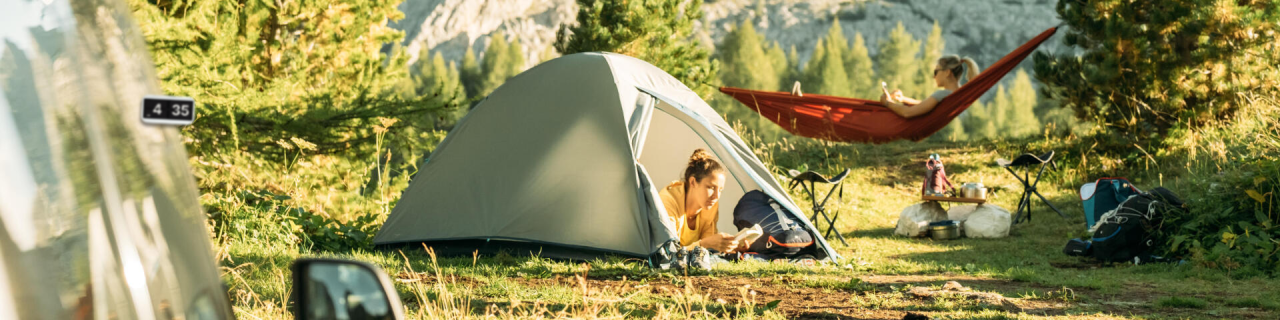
{"hour": 4, "minute": 35}
